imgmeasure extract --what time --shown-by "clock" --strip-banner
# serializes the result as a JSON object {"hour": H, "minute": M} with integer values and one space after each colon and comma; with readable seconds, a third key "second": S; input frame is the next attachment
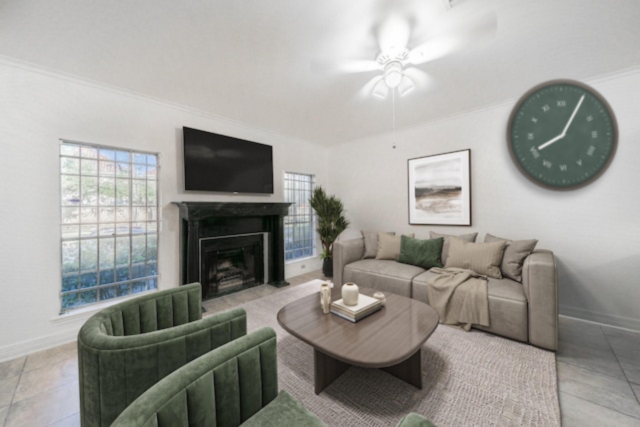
{"hour": 8, "minute": 5}
